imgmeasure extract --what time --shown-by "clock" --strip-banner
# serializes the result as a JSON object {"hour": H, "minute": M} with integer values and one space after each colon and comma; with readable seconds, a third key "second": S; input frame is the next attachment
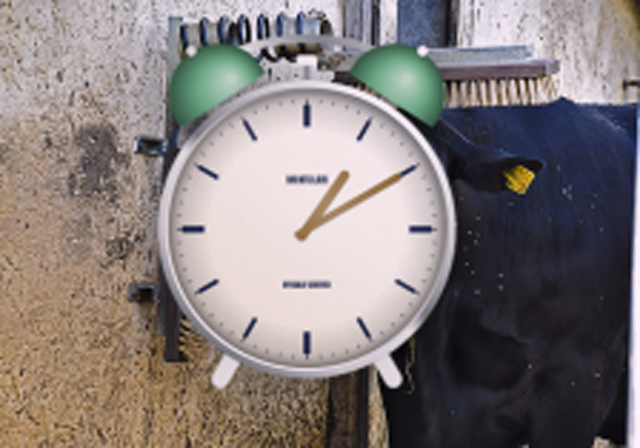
{"hour": 1, "minute": 10}
